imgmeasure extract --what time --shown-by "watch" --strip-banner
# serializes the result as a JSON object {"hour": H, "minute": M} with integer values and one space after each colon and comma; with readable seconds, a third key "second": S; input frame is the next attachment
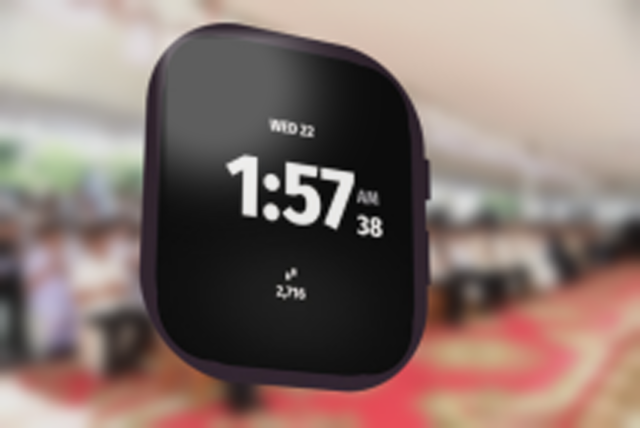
{"hour": 1, "minute": 57, "second": 38}
